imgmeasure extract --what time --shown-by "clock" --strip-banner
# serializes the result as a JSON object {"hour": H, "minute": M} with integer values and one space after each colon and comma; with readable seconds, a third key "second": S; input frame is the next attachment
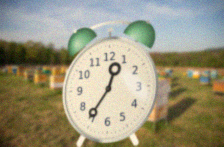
{"hour": 12, "minute": 36}
